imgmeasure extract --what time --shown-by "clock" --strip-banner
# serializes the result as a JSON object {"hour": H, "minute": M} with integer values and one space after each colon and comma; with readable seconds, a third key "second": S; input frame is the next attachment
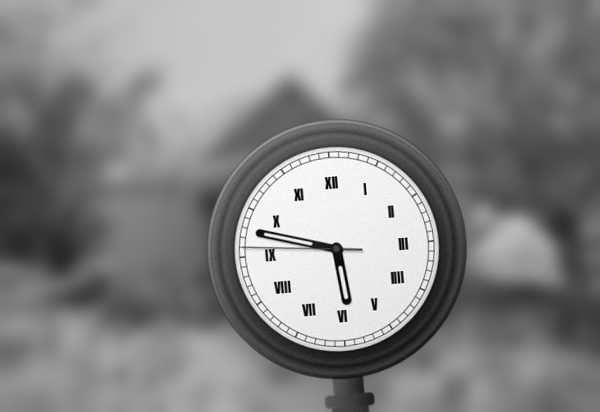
{"hour": 5, "minute": 47, "second": 46}
